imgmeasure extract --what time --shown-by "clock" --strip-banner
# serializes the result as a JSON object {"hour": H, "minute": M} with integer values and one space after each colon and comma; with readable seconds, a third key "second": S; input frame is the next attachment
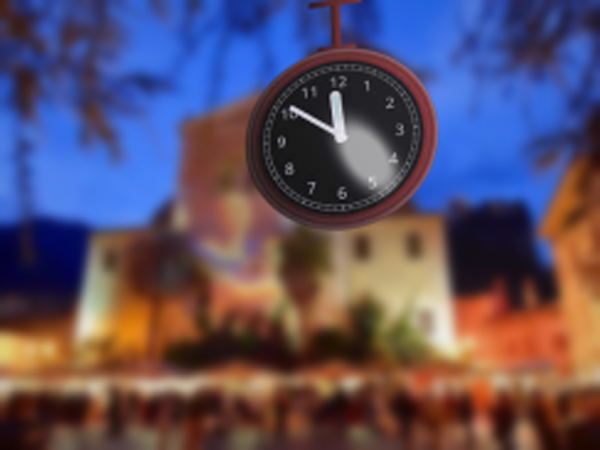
{"hour": 11, "minute": 51}
